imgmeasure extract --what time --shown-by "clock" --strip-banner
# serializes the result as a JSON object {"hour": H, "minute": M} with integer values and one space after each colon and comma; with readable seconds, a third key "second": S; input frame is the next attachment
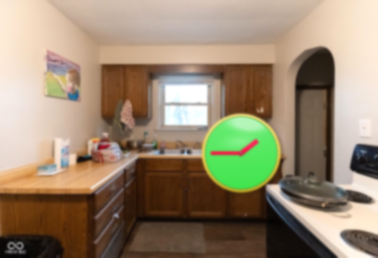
{"hour": 1, "minute": 45}
